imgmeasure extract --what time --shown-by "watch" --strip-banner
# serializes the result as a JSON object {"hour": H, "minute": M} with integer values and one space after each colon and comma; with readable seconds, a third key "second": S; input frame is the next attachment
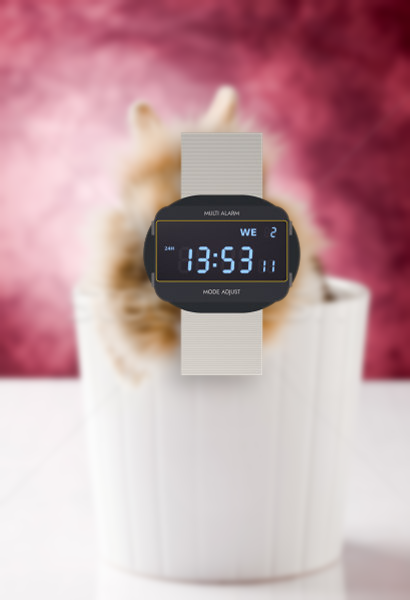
{"hour": 13, "minute": 53, "second": 11}
